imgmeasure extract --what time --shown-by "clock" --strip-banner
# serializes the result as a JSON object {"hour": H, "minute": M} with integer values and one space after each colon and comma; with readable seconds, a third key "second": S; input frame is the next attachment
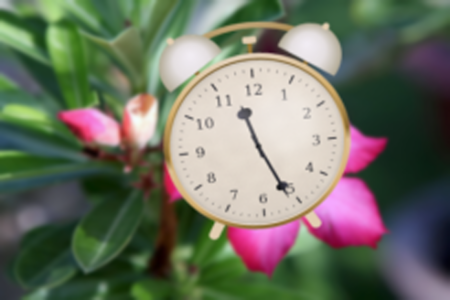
{"hour": 11, "minute": 26}
